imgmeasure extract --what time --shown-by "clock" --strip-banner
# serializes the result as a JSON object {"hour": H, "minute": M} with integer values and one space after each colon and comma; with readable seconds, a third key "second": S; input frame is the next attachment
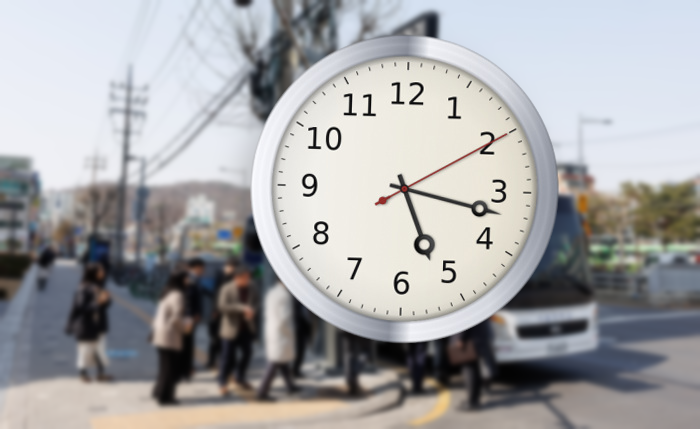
{"hour": 5, "minute": 17, "second": 10}
